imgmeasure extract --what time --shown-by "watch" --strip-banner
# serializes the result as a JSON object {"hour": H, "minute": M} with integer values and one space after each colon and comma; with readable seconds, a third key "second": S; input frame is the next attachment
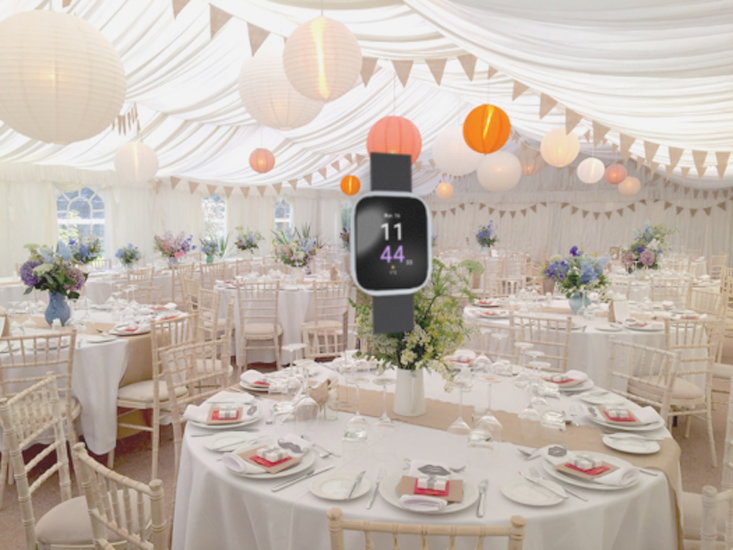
{"hour": 11, "minute": 44}
